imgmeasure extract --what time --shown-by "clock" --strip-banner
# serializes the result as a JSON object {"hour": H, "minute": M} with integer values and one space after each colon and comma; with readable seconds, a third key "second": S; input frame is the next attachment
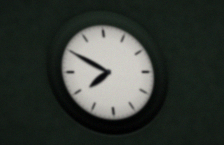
{"hour": 7, "minute": 50}
